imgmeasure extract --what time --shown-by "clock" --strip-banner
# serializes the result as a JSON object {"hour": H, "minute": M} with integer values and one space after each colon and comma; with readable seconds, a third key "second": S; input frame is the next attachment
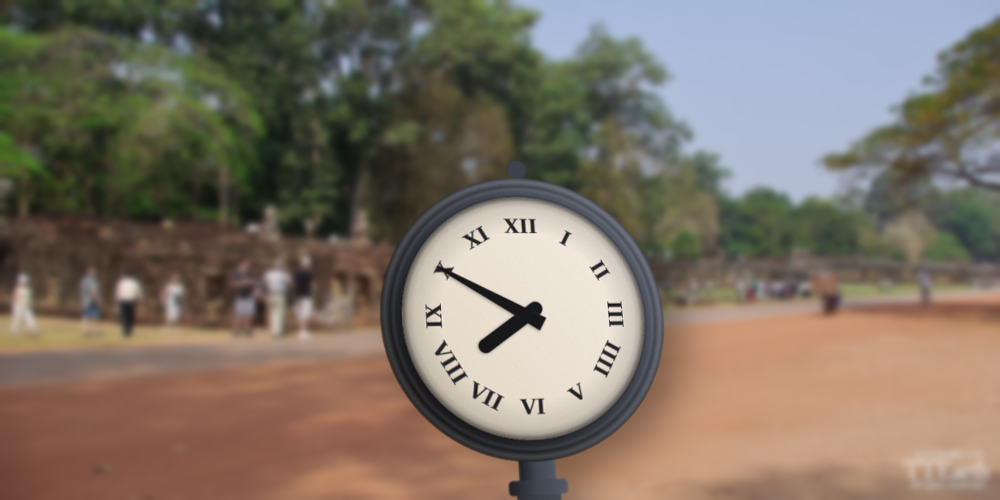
{"hour": 7, "minute": 50}
